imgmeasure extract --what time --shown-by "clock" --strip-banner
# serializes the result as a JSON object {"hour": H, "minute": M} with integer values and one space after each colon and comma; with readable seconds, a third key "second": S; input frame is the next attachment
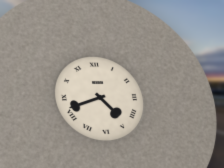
{"hour": 4, "minute": 42}
